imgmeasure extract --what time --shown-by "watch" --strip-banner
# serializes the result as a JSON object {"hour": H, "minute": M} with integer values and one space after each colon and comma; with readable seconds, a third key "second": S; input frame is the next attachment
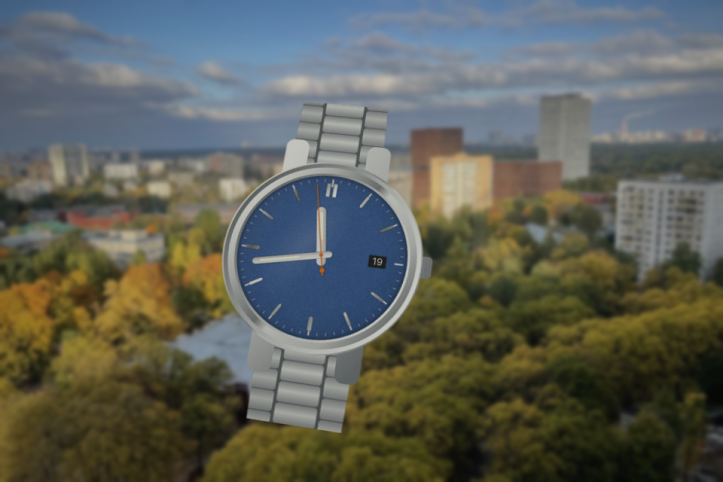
{"hour": 11, "minute": 42, "second": 58}
